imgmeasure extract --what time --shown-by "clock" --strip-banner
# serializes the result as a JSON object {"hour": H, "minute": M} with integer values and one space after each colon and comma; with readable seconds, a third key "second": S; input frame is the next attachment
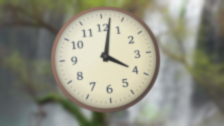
{"hour": 4, "minute": 2}
